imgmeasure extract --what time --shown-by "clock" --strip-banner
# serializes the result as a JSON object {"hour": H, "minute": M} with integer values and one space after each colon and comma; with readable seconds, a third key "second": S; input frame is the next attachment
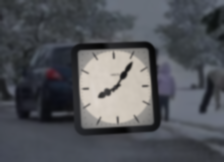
{"hour": 8, "minute": 6}
